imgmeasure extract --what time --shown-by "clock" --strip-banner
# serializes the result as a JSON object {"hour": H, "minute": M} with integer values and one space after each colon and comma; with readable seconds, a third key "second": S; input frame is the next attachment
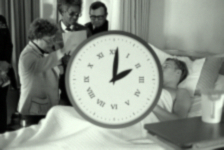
{"hour": 2, "minute": 1}
